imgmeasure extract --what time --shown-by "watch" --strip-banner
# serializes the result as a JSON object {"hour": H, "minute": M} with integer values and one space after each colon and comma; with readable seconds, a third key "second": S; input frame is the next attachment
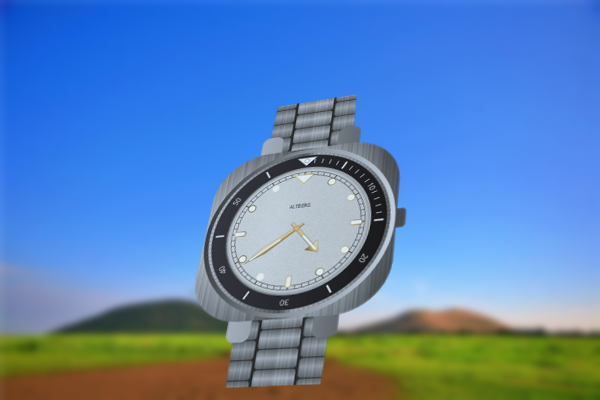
{"hour": 4, "minute": 39}
